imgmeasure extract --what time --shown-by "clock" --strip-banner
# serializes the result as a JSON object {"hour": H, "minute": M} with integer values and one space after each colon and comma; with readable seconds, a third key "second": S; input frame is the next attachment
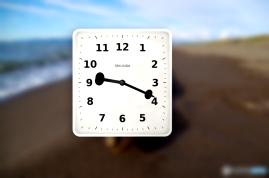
{"hour": 9, "minute": 19}
